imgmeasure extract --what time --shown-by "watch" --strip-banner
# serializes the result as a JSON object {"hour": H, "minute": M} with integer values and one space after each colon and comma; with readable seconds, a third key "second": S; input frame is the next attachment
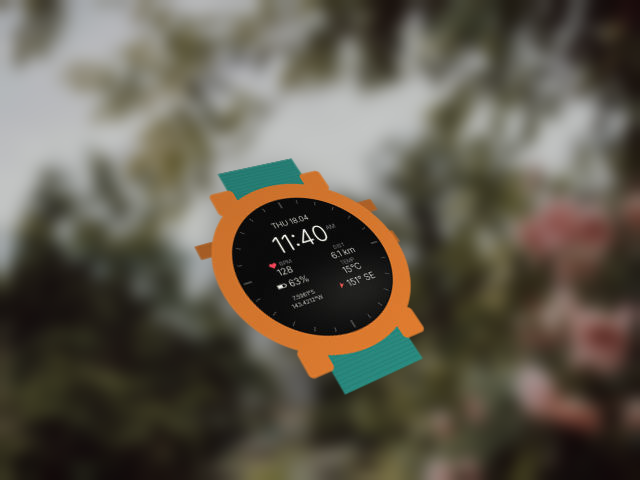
{"hour": 11, "minute": 40}
